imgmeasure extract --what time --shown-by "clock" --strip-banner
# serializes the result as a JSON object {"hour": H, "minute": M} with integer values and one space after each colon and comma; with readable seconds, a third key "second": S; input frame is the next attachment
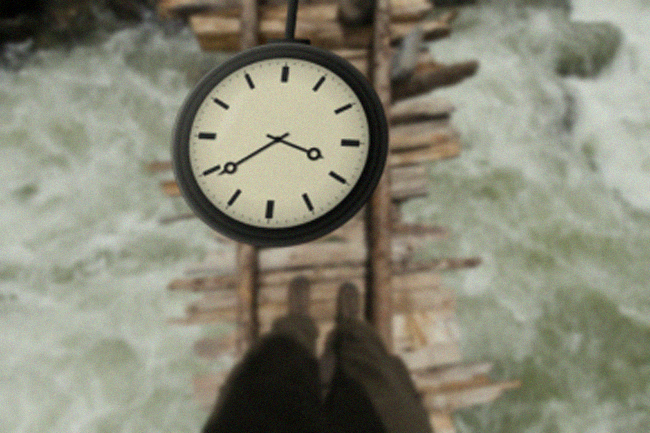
{"hour": 3, "minute": 39}
